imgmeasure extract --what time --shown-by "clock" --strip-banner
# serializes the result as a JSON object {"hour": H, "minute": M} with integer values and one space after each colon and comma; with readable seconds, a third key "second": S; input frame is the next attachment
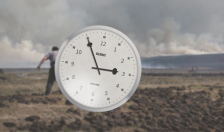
{"hour": 2, "minute": 55}
